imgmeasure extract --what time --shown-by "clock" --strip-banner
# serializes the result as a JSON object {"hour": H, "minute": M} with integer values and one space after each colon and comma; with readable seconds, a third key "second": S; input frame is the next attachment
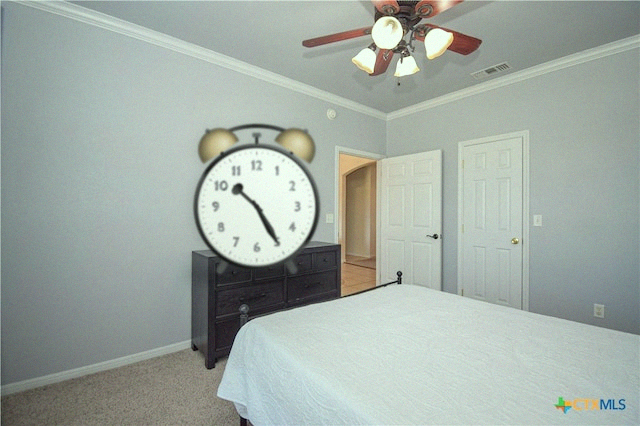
{"hour": 10, "minute": 25}
